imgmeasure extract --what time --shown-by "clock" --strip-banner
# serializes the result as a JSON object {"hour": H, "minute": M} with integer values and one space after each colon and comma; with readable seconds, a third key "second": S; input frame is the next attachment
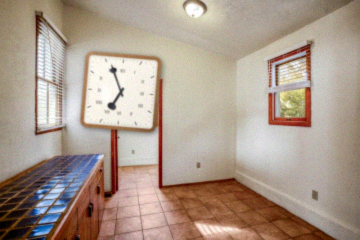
{"hour": 6, "minute": 56}
